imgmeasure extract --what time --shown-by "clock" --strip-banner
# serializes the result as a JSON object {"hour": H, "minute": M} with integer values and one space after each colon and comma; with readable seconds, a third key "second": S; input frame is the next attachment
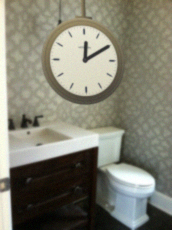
{"hour": 12, "minute": 10}
